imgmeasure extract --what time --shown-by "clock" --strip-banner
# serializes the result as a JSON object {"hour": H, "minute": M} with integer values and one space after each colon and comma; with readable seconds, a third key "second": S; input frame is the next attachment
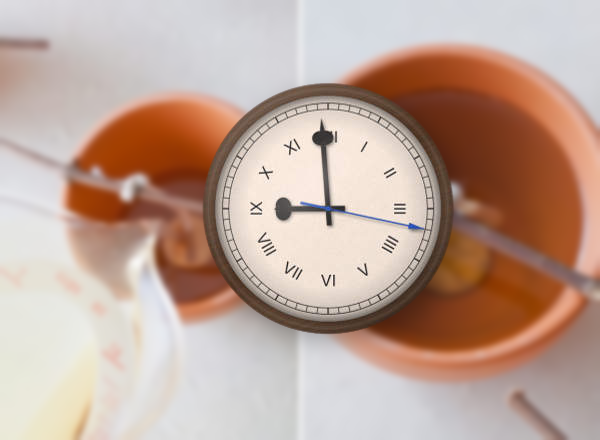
{"hour": 8, "minute": 59, "second": 17}
